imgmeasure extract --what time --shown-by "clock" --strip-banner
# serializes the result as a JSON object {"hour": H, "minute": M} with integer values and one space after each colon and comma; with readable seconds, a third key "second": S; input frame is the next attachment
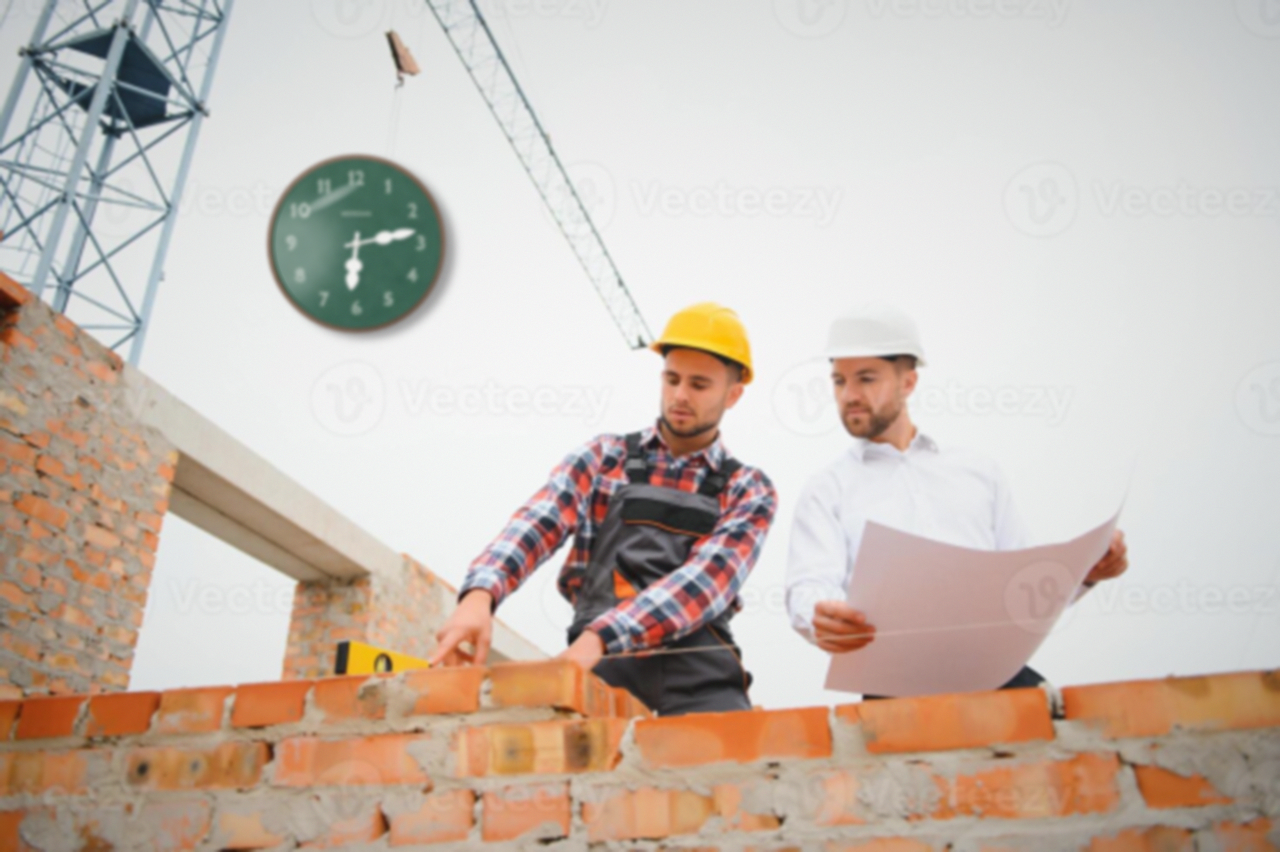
{"hour": 6, "minute": 13}
